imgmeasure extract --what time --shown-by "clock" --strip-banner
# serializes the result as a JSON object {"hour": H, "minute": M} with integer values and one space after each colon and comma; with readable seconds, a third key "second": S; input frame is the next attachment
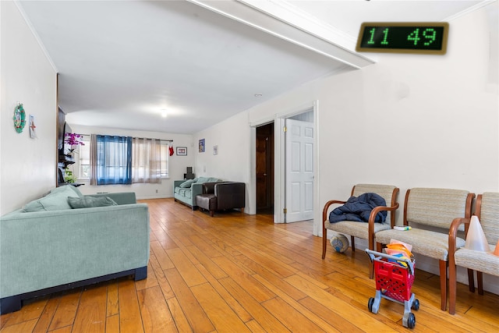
{"hour": 11, "minute": 49}
